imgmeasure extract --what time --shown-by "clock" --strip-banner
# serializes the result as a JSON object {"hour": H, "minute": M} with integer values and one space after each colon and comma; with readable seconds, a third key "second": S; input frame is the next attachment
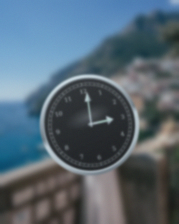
{"hour": 3, "minute": 1}
